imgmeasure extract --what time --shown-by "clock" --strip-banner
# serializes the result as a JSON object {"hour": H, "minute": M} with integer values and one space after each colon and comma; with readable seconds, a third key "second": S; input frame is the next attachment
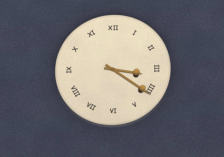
{"hour": 3, "minute": 21}
